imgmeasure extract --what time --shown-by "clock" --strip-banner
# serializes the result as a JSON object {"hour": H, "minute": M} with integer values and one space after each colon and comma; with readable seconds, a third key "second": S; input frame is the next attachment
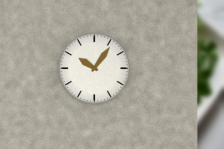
{"hour": 10, "minute": 6}
